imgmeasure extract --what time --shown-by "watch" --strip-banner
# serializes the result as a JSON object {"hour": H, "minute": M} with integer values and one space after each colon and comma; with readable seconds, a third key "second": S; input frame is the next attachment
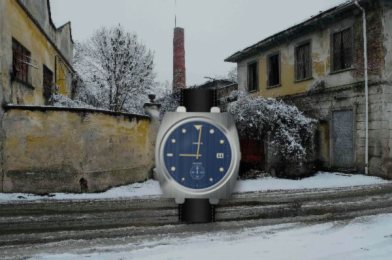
{"hour": 9, "minute": 1}
